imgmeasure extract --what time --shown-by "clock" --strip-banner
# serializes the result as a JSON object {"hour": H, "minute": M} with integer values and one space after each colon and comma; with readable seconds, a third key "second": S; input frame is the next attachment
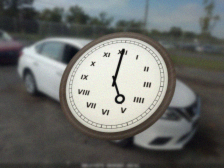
{"hour": 5, "minute": 0}
